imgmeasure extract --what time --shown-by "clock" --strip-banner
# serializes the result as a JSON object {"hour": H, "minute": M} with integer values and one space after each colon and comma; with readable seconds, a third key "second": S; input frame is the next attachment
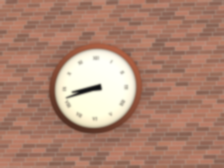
{"hour": 8, "minute": 42}
